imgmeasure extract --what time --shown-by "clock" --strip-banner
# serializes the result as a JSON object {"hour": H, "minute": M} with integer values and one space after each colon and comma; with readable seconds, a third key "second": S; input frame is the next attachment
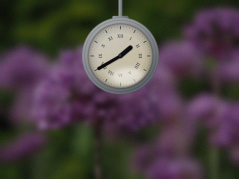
{"hour": 1, "minute": 40}
